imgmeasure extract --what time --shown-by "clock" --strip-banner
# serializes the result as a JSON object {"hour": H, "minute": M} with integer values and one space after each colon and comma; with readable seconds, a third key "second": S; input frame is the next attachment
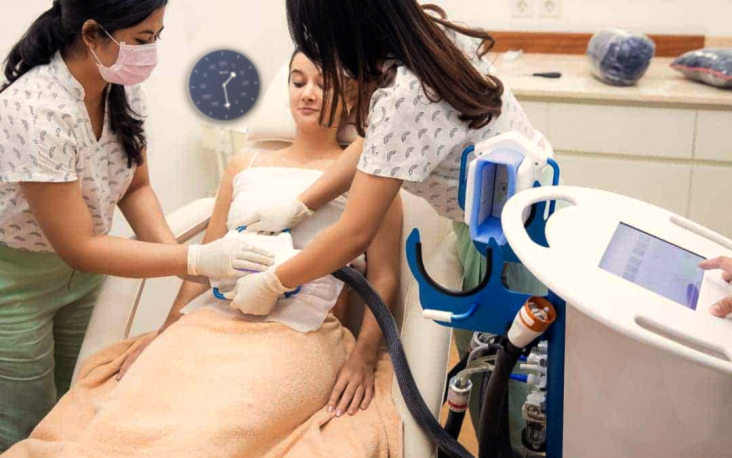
{"hour": 1, "minute": 29}
